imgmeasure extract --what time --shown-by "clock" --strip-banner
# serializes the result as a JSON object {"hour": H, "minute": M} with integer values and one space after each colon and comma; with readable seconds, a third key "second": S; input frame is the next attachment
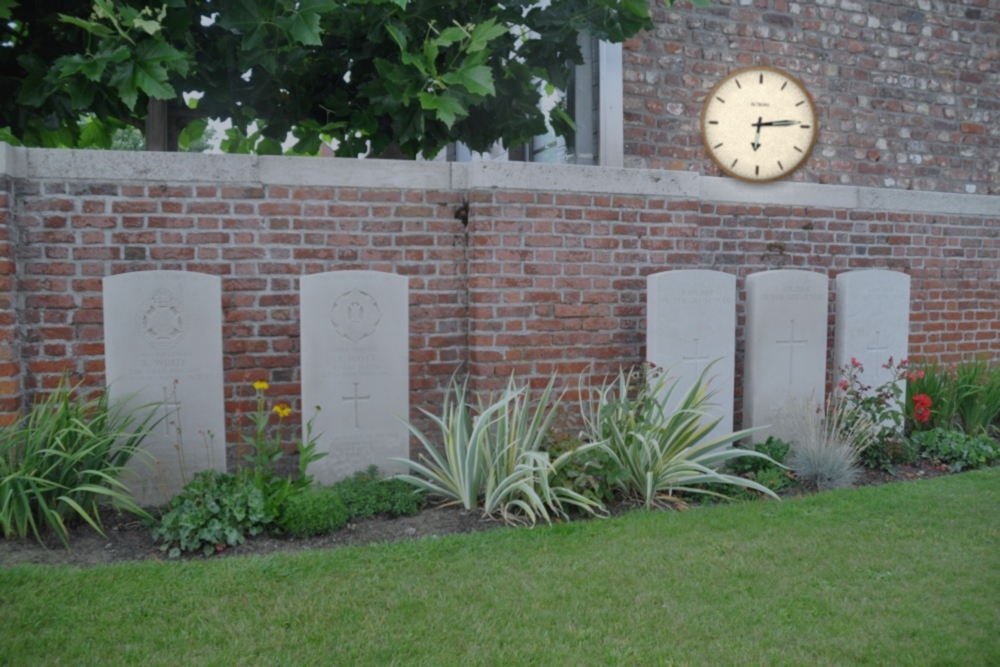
{"hour": 6, "minute": 14}
